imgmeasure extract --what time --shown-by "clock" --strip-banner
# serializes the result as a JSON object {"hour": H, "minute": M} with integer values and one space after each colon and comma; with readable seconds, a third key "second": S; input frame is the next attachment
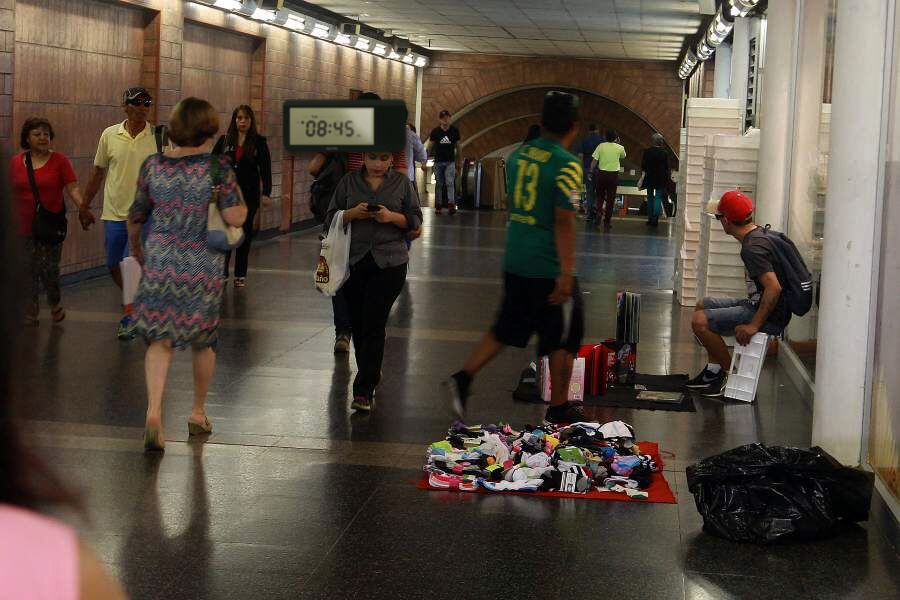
{"hour": 8, "minute": 45}
